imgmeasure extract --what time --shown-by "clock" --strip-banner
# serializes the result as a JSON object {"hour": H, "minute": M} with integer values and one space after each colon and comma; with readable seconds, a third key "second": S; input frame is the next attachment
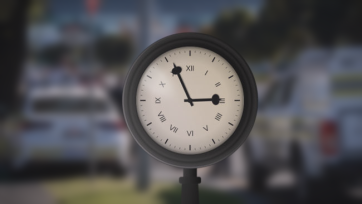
{"hour": 2, "minute": 56}
